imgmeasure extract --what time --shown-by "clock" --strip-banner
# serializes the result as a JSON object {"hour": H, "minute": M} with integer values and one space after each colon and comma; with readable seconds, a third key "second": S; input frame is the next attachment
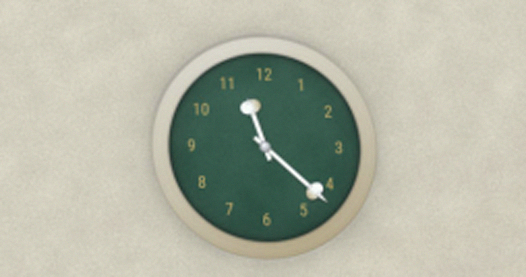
{"hour": 11, "minute": 22}
